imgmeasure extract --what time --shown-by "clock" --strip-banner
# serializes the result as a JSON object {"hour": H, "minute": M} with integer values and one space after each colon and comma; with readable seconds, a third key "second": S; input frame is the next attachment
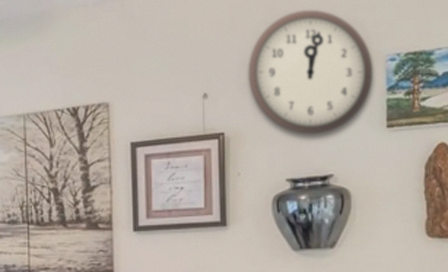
{"hour": 12, "minute": 2}
